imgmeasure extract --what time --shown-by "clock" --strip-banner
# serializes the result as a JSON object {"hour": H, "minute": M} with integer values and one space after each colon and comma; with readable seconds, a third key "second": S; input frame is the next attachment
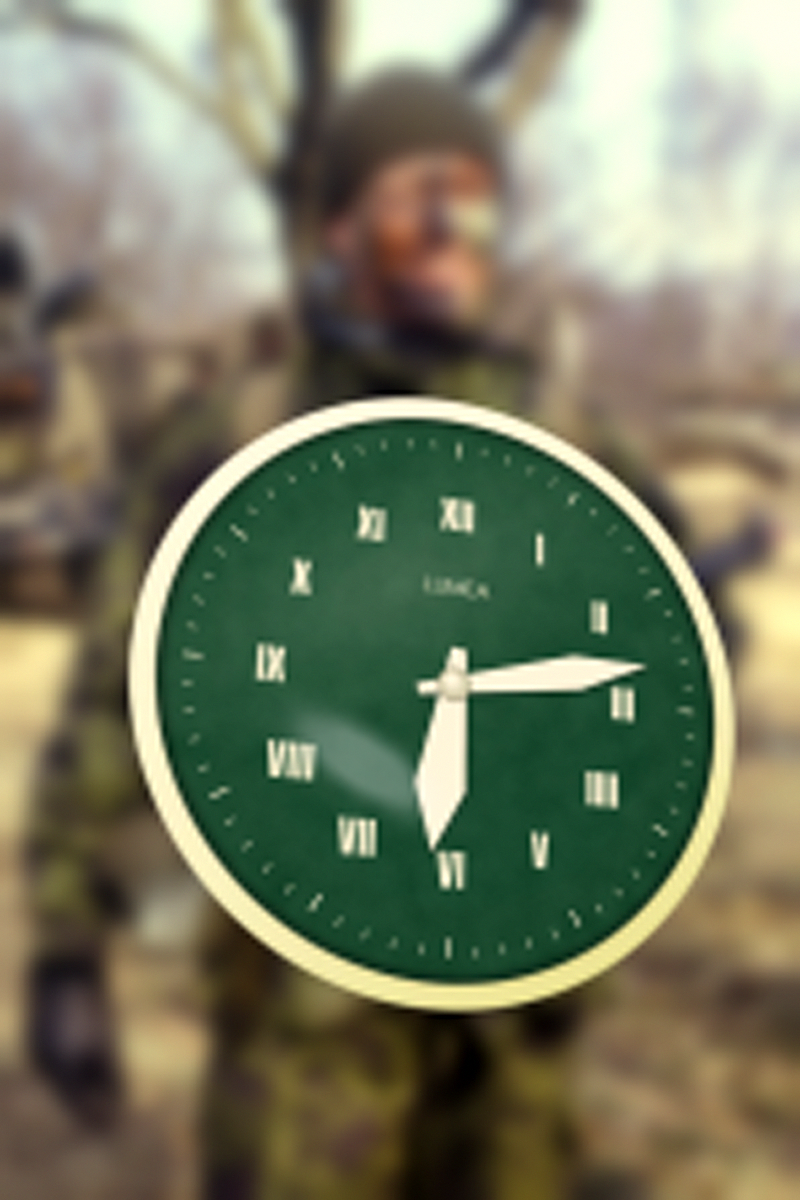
{"hour": 6, "minute": 13}
